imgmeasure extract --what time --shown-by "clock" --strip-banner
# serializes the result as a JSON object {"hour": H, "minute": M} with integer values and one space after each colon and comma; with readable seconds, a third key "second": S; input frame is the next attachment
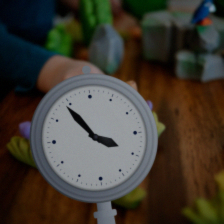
{"hour": 3, "minute": 54}
